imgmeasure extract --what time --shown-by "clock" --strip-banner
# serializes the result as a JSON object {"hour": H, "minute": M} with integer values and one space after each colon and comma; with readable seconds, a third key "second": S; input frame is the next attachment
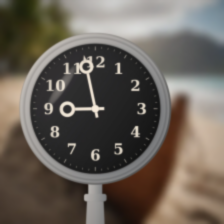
{"hour": 8, "minute": 58}
